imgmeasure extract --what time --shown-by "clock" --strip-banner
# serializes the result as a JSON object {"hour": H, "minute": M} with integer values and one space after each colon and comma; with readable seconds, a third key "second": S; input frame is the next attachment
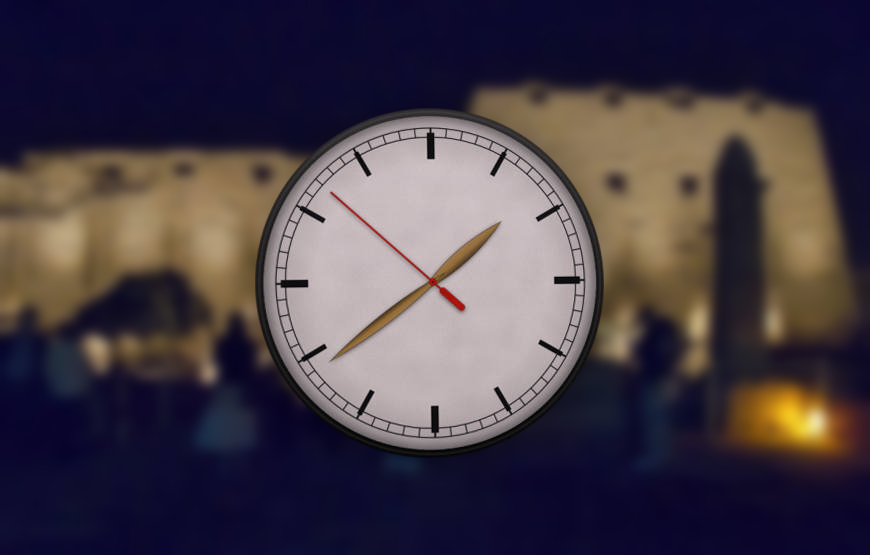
{"hour": 1, "minute": 38, "second": 52}
